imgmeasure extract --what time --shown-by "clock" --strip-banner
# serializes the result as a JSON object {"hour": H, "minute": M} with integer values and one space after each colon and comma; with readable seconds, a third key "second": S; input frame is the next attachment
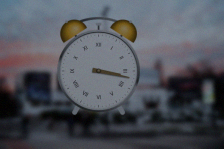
{"hour": 3, "minute": 17}
